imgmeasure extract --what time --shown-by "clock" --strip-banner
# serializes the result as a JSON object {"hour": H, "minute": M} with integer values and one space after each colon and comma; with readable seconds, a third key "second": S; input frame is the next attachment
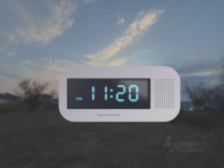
{"hour": 11, "minute": 20}
